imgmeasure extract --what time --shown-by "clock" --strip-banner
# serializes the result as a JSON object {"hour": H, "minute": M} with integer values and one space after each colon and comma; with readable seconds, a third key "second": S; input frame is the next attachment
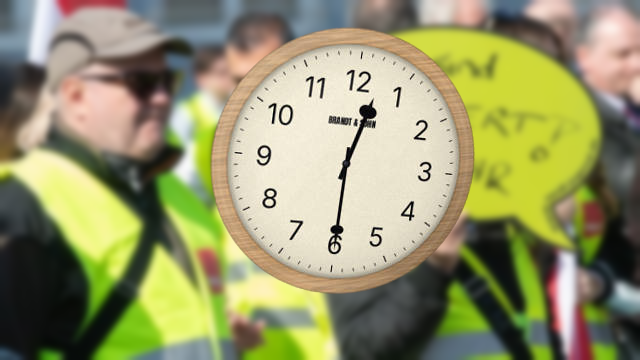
{"hour": 12, "minute": 30}
